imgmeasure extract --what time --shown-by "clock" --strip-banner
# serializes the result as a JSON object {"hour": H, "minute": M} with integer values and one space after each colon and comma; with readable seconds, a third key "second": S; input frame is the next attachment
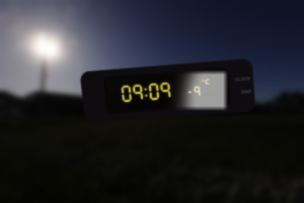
{"hour": 9, "minute": 9}
